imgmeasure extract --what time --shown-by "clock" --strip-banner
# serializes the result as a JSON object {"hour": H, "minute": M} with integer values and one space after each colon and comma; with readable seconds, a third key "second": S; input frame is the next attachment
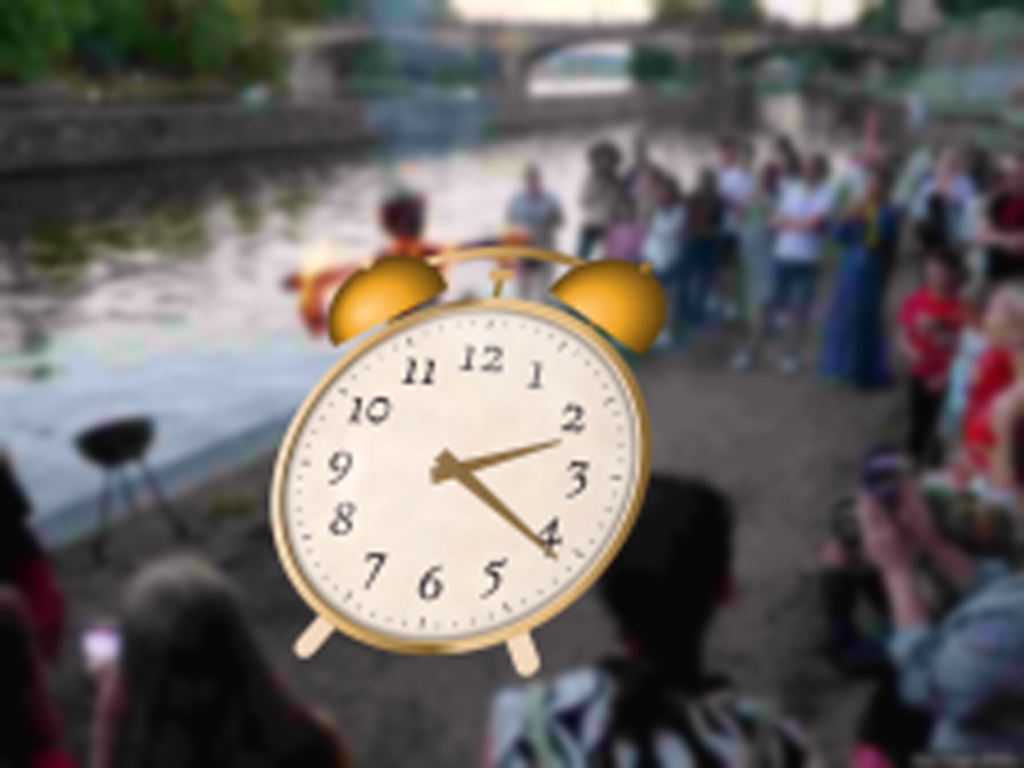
{"hour": 2, "minute": 21}
